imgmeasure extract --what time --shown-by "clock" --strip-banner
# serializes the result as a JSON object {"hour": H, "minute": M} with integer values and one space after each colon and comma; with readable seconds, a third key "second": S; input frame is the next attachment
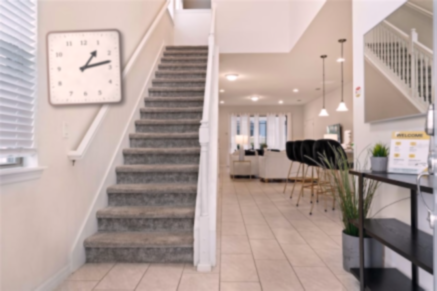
{"hour": 1, "minute": 13}
